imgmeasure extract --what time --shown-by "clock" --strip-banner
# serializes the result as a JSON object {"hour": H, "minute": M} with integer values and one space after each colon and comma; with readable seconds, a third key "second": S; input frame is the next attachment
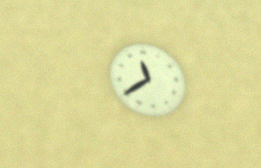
{"hour": 11, "minute": 40}
